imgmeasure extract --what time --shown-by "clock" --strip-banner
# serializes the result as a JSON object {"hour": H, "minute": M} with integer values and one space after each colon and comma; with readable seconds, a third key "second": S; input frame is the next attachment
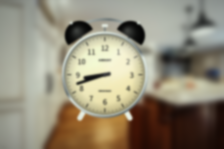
{"hour": 8, "minute": 42}
